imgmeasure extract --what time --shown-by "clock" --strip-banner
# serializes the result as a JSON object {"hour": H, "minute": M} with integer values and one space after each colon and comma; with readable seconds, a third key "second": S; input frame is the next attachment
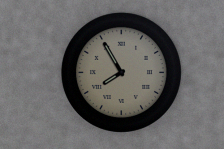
{"hour": 7, "minute": 55}
